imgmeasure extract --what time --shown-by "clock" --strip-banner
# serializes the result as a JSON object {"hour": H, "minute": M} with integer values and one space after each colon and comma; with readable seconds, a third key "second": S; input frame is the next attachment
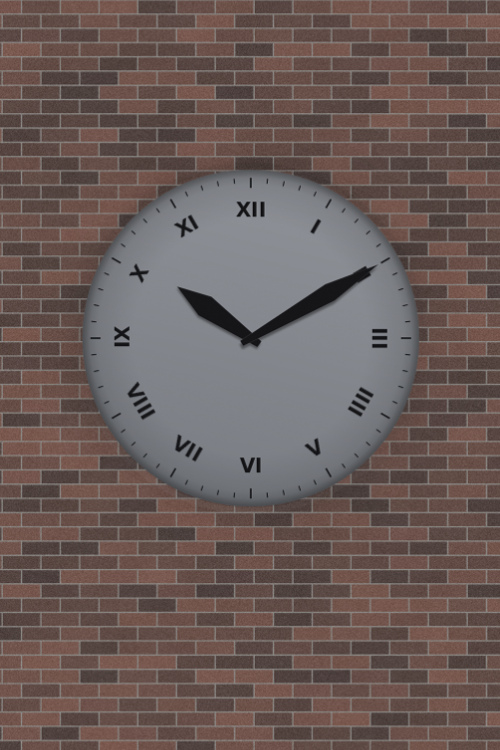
{"hour": 10, "minute": 10}
